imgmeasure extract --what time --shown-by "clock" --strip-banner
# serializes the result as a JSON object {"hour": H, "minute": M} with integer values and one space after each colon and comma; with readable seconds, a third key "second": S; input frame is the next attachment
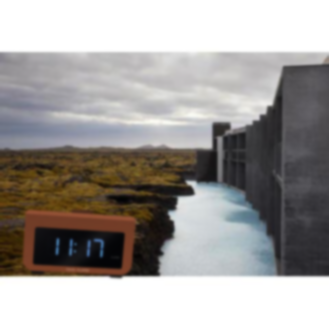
{"hour": 11, "minute": 17}
